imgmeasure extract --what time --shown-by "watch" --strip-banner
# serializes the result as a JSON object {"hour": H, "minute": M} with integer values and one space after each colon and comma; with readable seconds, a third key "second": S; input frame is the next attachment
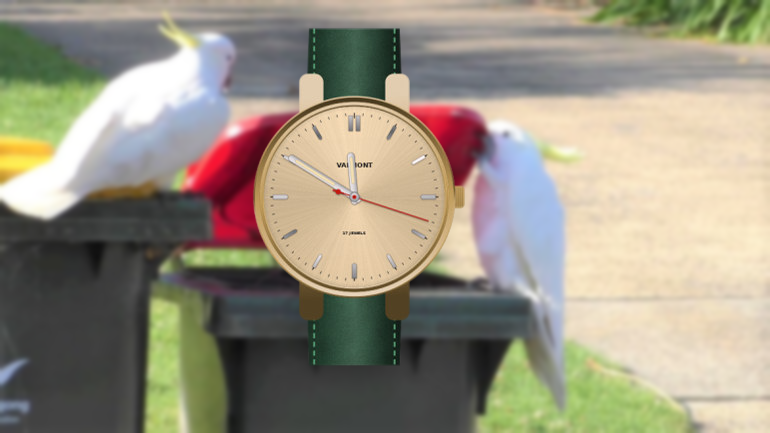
{"hour": 11, "minute": 50, "second": 18}
